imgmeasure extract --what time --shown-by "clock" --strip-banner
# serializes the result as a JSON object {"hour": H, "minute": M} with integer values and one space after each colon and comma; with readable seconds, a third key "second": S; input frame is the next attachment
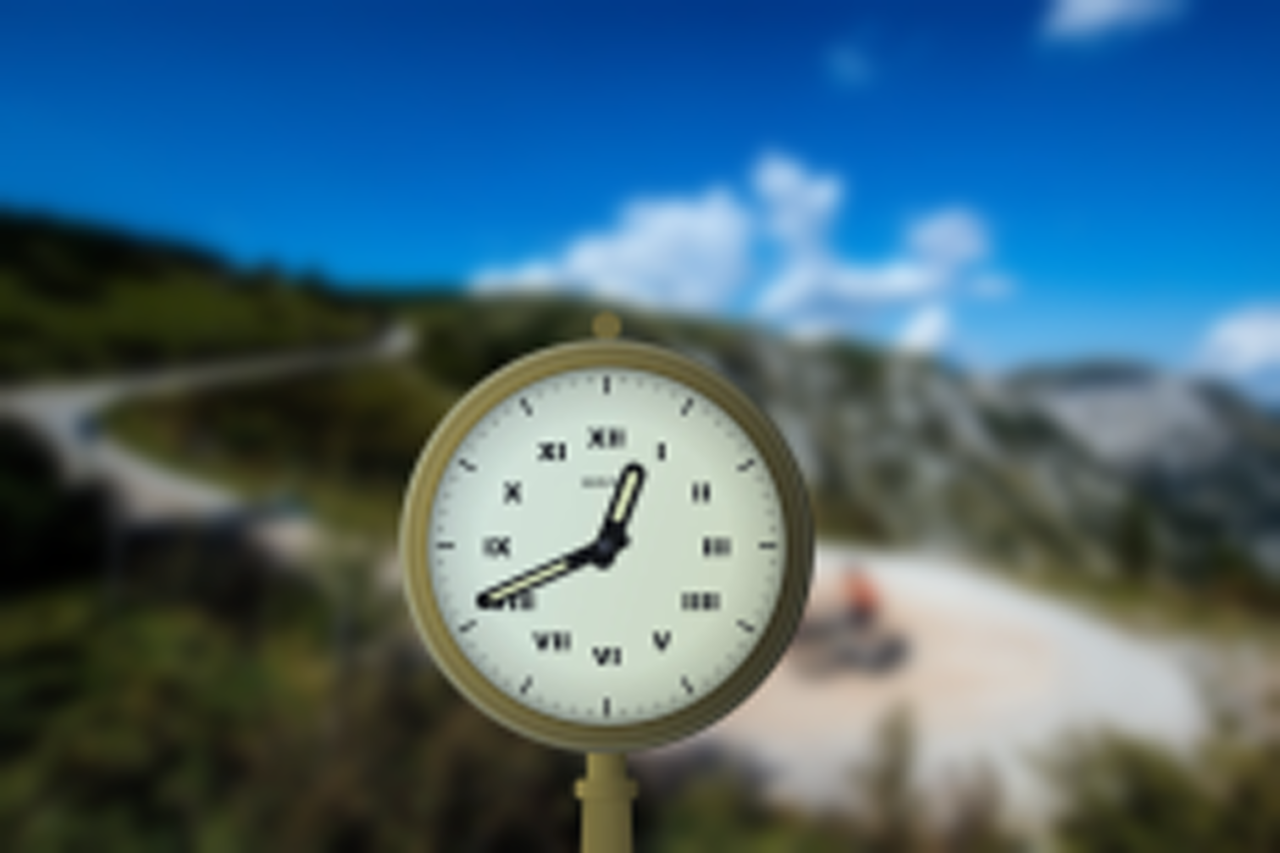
{"hour": 12, "minute": 41}
